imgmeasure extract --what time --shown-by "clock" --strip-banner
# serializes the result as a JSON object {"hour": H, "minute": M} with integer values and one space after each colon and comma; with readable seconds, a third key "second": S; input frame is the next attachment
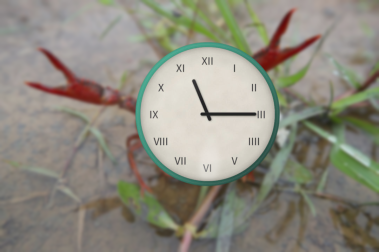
{"hour": 11, "minute": 15}
